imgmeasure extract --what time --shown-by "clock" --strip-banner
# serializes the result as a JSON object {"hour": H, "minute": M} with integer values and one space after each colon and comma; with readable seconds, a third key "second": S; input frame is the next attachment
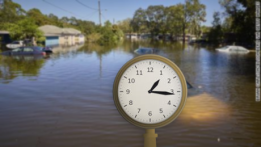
{"hour": 1, "minute": 16}
